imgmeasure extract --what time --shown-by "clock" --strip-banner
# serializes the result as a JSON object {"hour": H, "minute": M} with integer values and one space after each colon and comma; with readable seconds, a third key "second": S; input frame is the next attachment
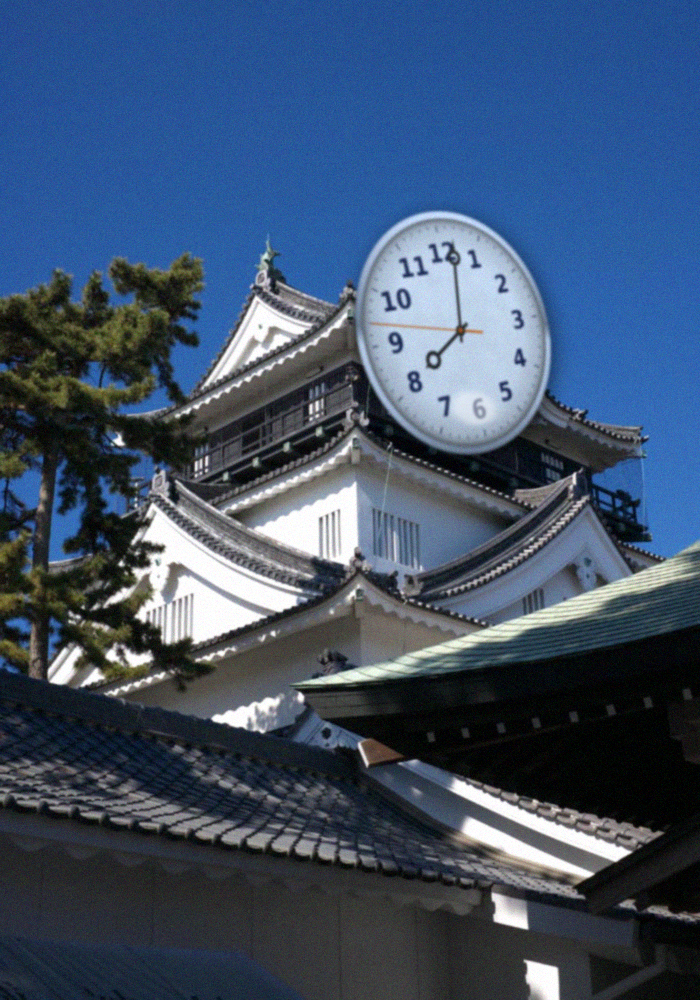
{"hour": 8, "minute": 1, "second": 47}
